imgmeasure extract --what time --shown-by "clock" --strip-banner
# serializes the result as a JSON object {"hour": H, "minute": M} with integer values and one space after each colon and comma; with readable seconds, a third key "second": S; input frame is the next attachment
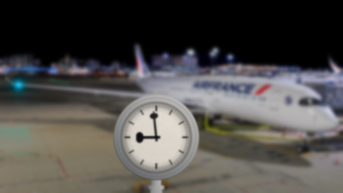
{"hour": 8, "minute": 59}
